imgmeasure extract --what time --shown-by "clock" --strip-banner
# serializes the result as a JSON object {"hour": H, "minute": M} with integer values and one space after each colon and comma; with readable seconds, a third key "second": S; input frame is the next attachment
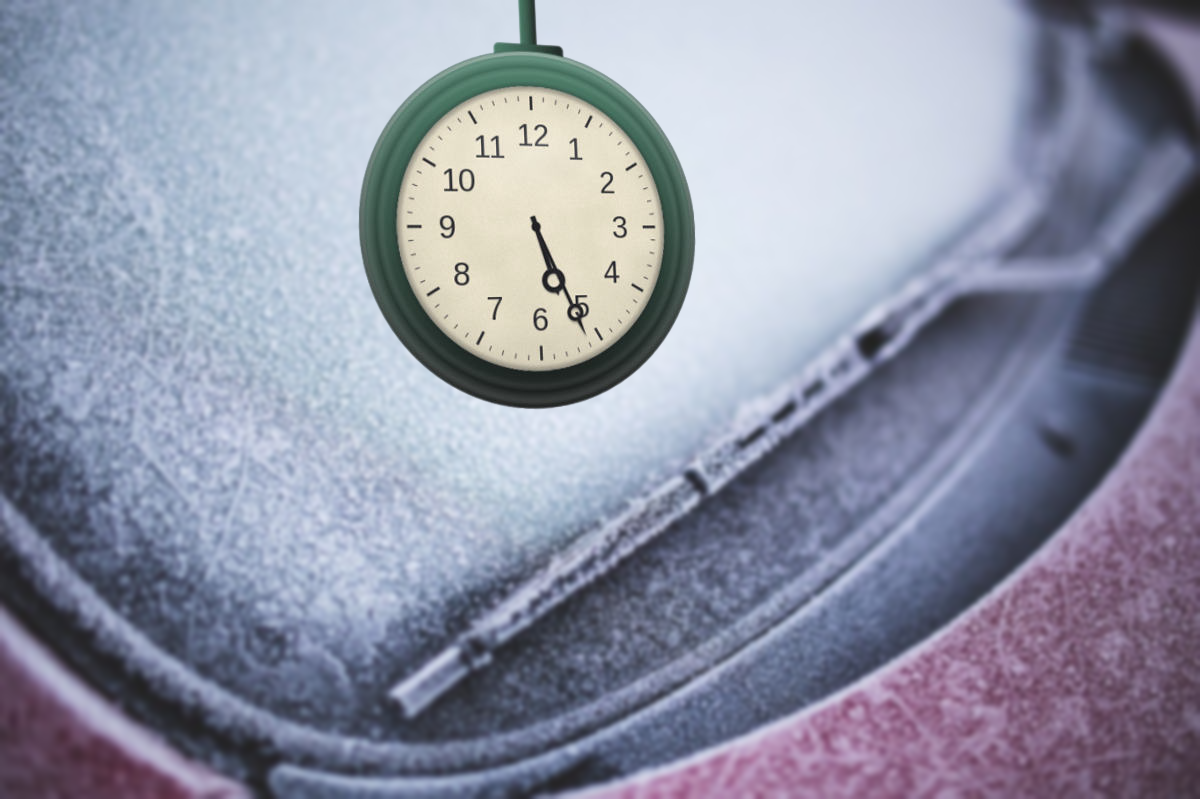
{"hour": 5, "minute": 26}
